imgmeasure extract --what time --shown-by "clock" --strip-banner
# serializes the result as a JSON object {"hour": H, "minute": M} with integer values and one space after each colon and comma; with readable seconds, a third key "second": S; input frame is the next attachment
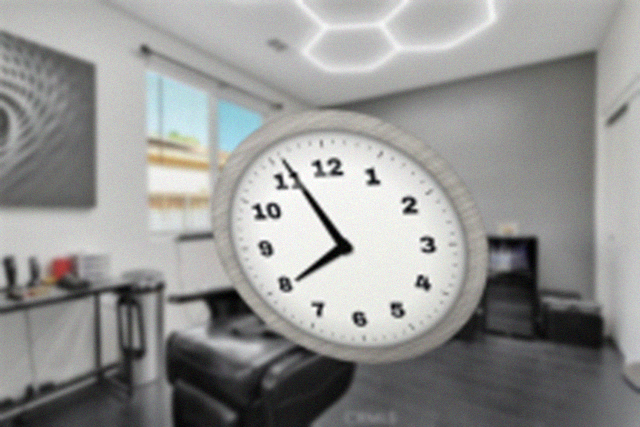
{"hour": 7, "minute": 56}
